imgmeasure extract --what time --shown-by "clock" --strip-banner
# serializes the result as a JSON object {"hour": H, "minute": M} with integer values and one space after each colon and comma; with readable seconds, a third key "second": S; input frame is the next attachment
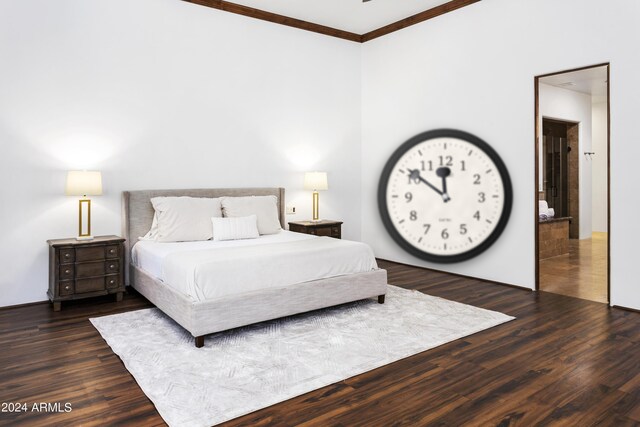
{"hour": 11, "minute": 51}
